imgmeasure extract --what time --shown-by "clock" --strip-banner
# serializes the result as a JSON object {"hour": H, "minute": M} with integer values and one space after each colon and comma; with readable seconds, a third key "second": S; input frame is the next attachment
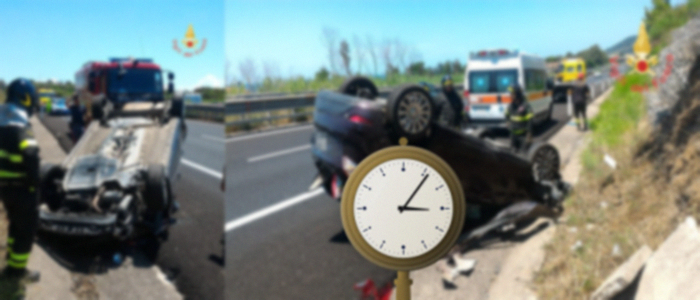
{"hour": 3, "minute": 6}
